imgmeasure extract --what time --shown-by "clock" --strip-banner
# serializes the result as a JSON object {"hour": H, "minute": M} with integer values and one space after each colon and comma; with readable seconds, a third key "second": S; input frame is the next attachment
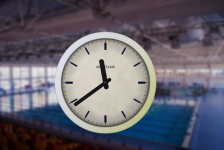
{"hour": 11, "minute": 39}
